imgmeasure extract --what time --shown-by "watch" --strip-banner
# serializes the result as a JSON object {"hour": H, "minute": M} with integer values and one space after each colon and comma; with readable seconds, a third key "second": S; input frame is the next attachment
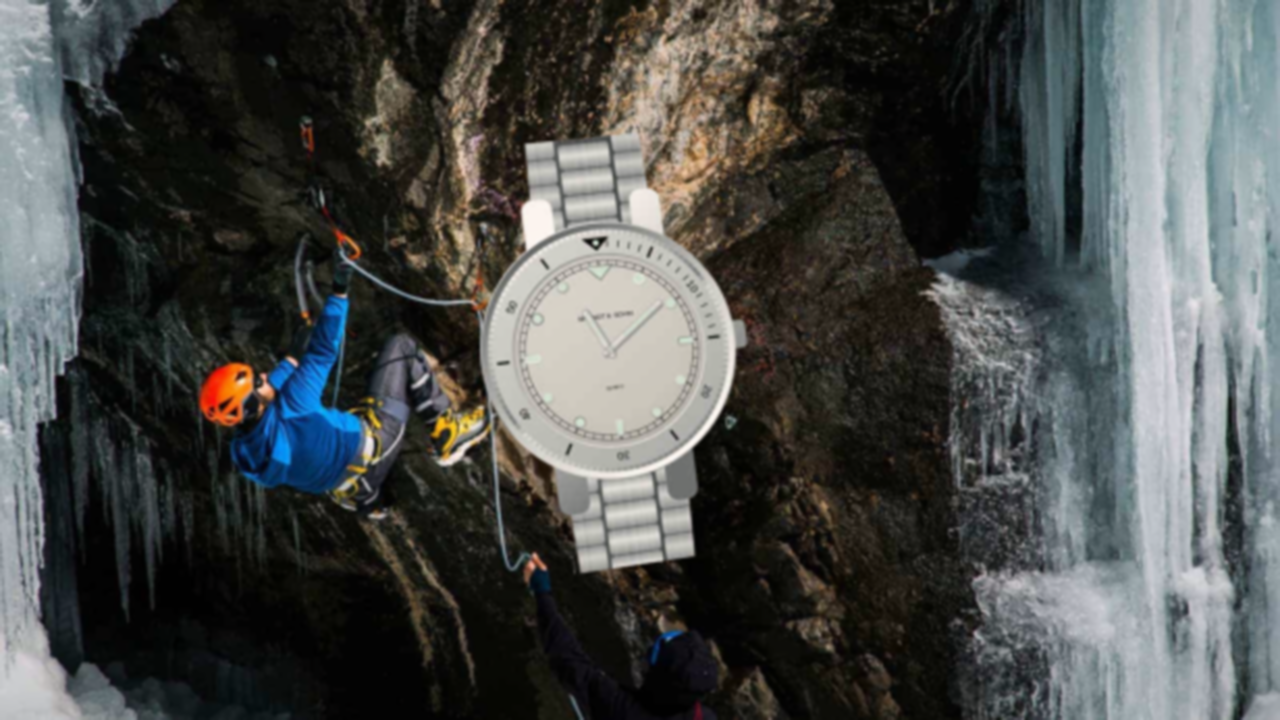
{"hour": 11, "minute": 9}
